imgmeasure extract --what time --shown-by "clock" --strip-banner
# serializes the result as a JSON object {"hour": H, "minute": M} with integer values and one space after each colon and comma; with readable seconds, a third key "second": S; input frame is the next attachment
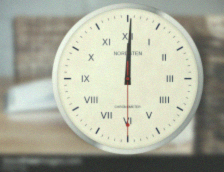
{"hour": 12, "minute": 0, "second": 30}
